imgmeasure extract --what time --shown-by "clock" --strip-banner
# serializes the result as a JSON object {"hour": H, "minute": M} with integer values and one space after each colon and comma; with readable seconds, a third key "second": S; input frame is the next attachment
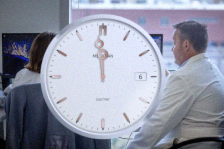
{"hour": 11, "minute": 59}
